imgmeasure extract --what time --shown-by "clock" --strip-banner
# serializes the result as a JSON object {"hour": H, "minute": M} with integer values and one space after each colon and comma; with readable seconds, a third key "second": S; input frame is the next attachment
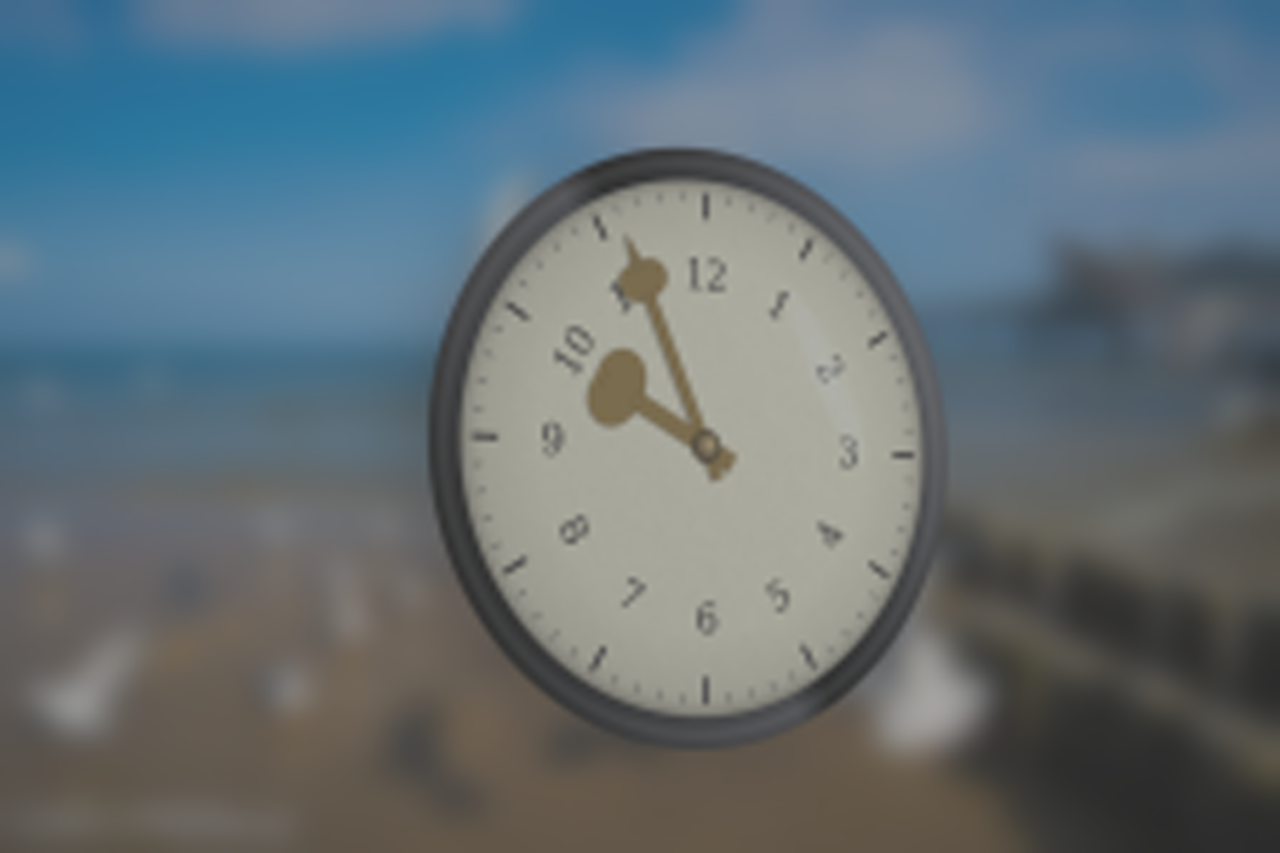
{"hour": 9, "minute": 56}
